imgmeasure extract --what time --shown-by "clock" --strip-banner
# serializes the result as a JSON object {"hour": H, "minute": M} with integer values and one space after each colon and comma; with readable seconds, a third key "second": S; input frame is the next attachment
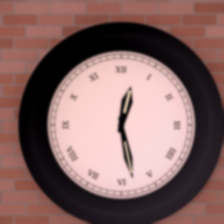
{"hour": 12, "minute": 28}
